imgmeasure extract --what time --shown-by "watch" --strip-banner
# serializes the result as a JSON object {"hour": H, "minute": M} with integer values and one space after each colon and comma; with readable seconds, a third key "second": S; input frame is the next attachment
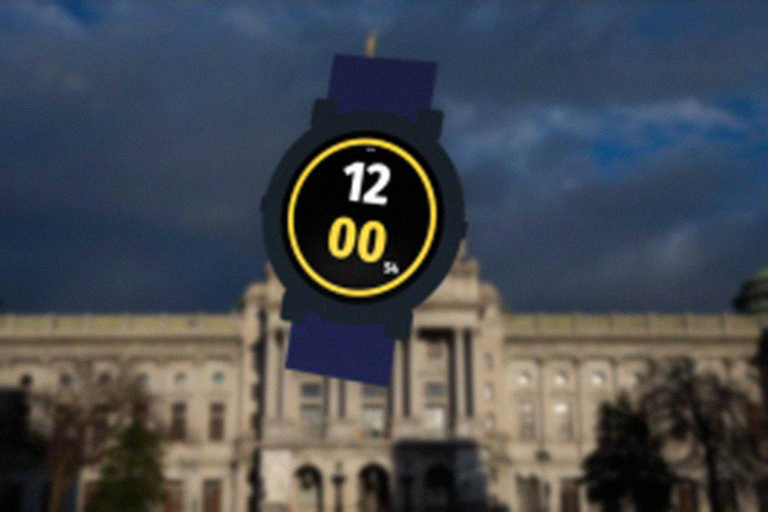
{"hour": 12, "minute": 0}
